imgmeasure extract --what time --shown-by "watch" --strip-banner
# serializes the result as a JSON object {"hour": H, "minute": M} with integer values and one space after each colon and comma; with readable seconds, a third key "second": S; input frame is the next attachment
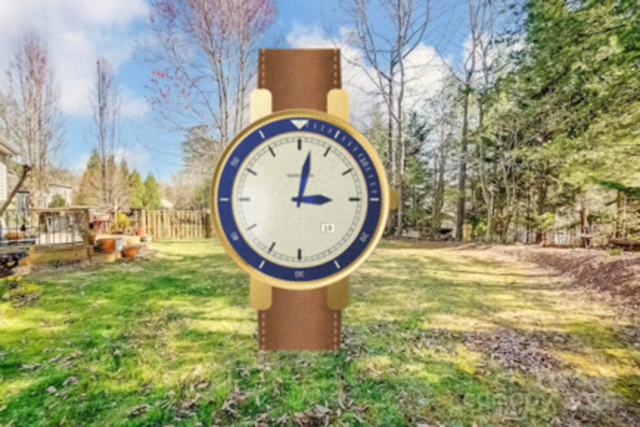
{"hour": 3, "minute": 2}
